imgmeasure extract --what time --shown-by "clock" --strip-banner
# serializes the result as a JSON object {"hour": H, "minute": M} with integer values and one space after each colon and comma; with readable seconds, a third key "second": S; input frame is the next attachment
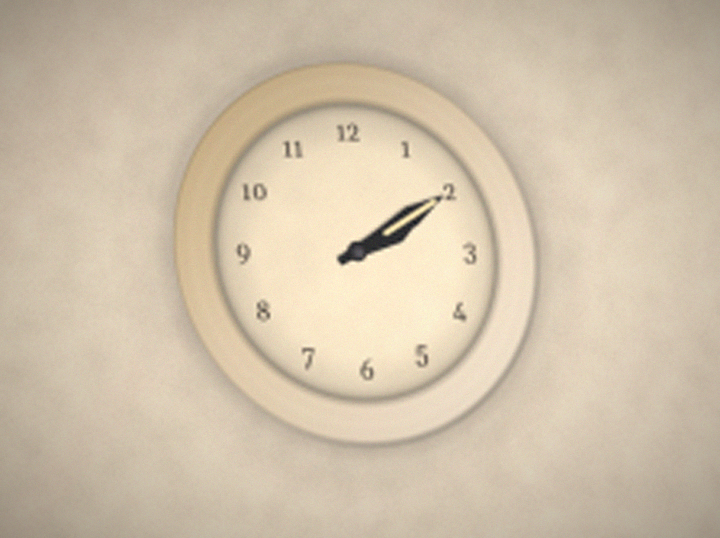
{"hour": 2, "minute": 10}
